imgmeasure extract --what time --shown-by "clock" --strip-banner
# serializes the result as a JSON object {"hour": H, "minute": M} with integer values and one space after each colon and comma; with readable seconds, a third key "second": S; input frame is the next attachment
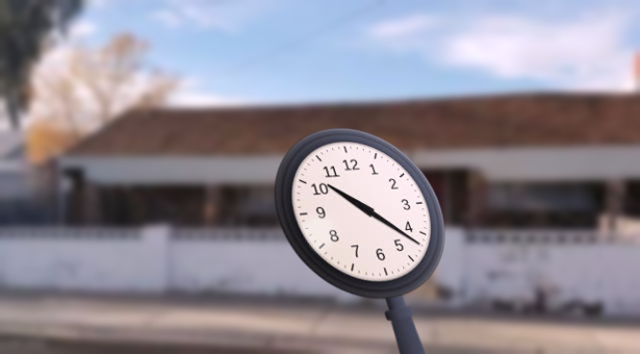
{"hour": 10, "minute": 22}
